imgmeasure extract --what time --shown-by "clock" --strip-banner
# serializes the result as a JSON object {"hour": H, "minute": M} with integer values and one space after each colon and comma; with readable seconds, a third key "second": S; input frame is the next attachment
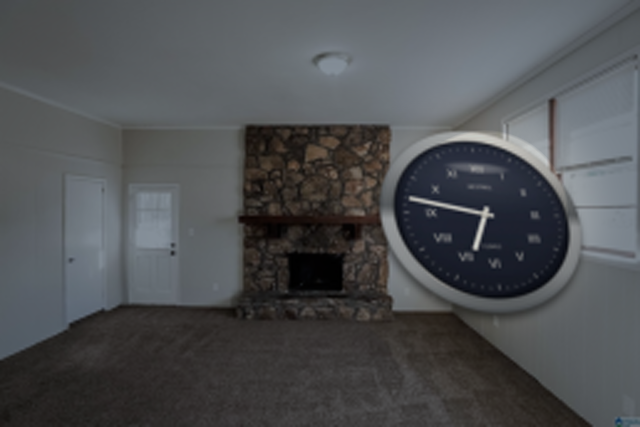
{"hour": 6, "minute": 47}
